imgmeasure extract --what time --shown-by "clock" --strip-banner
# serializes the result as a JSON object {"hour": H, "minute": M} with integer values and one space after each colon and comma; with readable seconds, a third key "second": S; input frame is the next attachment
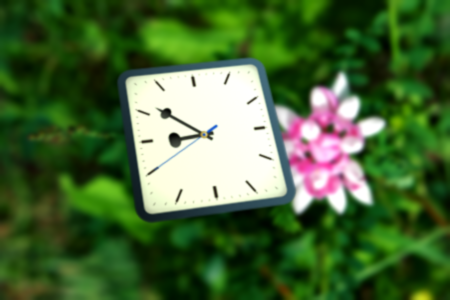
{"hour": 8, "minute": 51, "second": 40}
